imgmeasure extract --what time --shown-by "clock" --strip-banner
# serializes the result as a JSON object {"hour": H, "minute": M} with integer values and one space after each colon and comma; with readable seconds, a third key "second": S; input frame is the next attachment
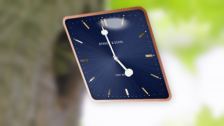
{"hour": 4, "minute": 59}
